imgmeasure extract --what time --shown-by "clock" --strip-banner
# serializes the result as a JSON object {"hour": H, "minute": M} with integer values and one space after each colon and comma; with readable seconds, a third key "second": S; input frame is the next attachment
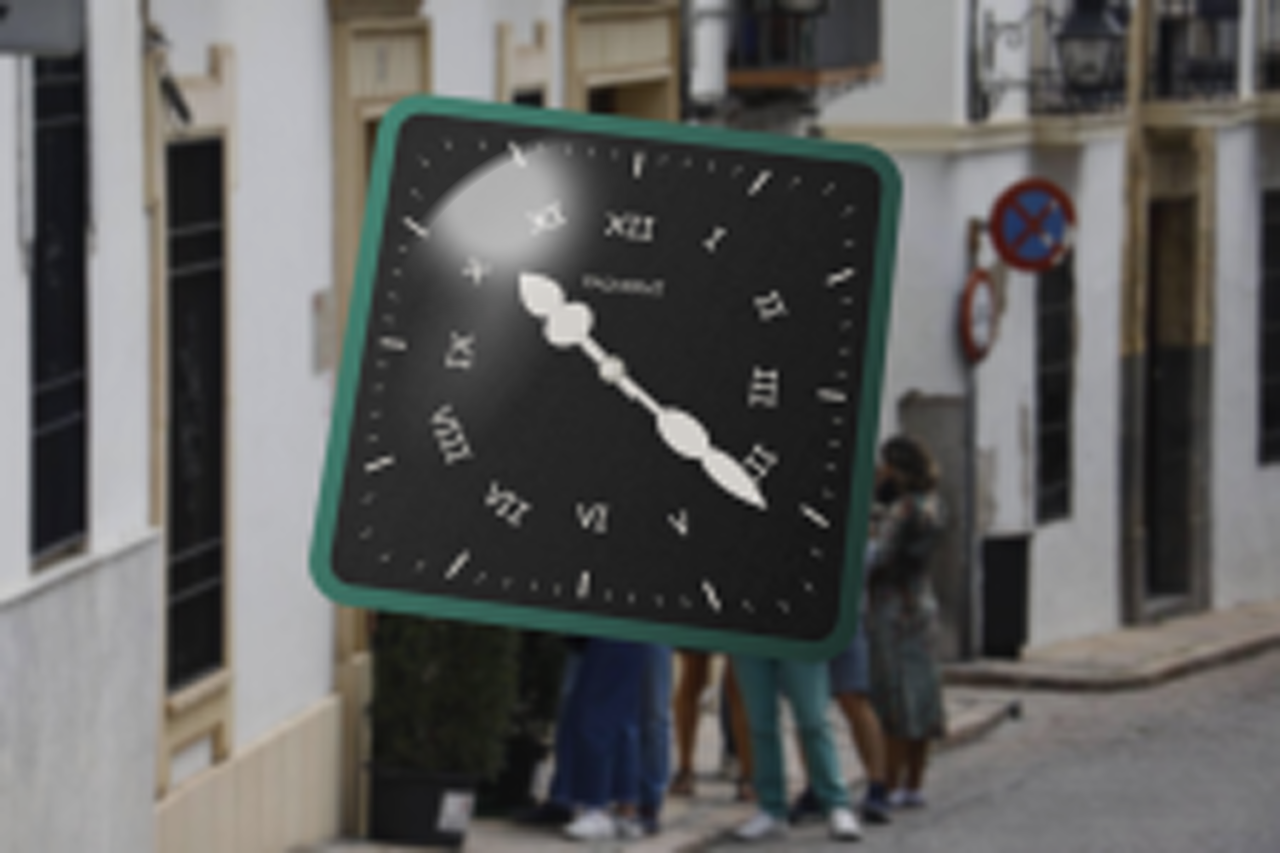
{"hour": 10, "minute": 21}
